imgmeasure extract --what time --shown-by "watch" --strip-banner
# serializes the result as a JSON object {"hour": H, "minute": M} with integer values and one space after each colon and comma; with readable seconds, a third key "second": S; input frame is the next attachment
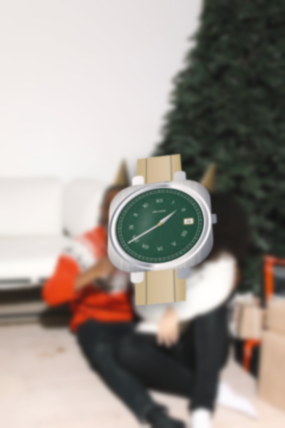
{"hour": 1, "minute": 40}
